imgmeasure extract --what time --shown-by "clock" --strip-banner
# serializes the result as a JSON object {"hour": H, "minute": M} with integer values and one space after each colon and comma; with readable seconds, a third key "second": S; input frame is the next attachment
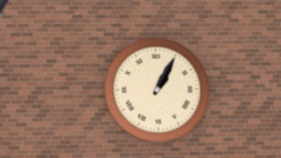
{"hour": 1, "minute": 5}
